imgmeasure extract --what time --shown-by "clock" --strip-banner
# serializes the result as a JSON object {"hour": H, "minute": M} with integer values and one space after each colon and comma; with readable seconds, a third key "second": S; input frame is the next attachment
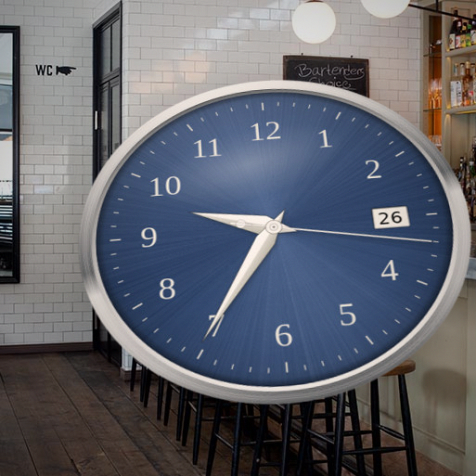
{"hour": 9, "minute": 35, "second": 17}
